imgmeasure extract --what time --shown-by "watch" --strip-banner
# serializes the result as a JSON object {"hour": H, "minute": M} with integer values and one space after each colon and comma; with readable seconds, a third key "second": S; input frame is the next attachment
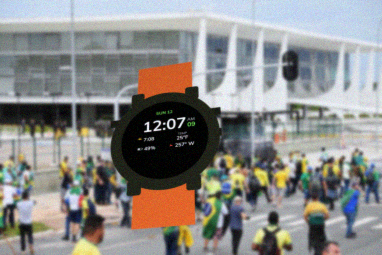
{"hour": 12, "minute": 7}
